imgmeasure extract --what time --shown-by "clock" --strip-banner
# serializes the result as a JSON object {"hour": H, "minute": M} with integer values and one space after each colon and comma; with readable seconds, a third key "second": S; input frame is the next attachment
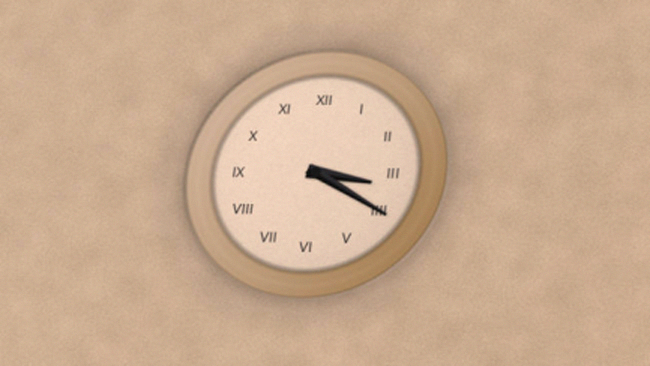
{"hour": 3, "minute": 20}
